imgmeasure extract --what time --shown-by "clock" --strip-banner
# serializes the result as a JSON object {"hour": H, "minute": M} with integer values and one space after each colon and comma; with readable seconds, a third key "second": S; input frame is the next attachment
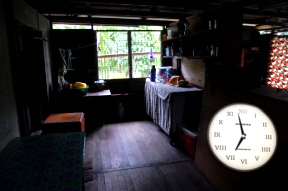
{"hour": 6, "minute": 58}
